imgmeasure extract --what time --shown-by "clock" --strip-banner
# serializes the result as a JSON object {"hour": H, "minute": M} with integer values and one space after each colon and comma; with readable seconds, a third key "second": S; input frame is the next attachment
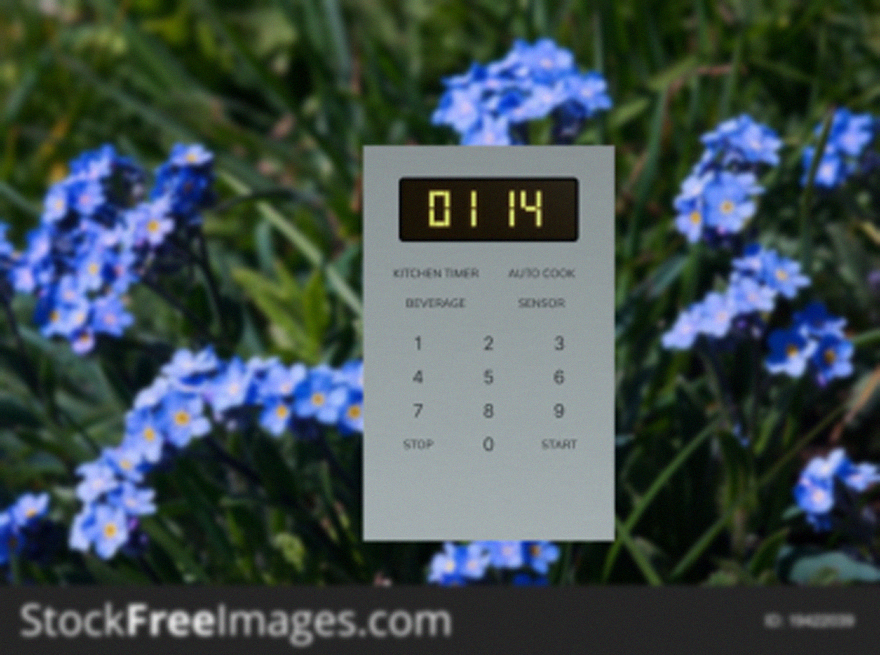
{"hour": 1, "minute": 14}
